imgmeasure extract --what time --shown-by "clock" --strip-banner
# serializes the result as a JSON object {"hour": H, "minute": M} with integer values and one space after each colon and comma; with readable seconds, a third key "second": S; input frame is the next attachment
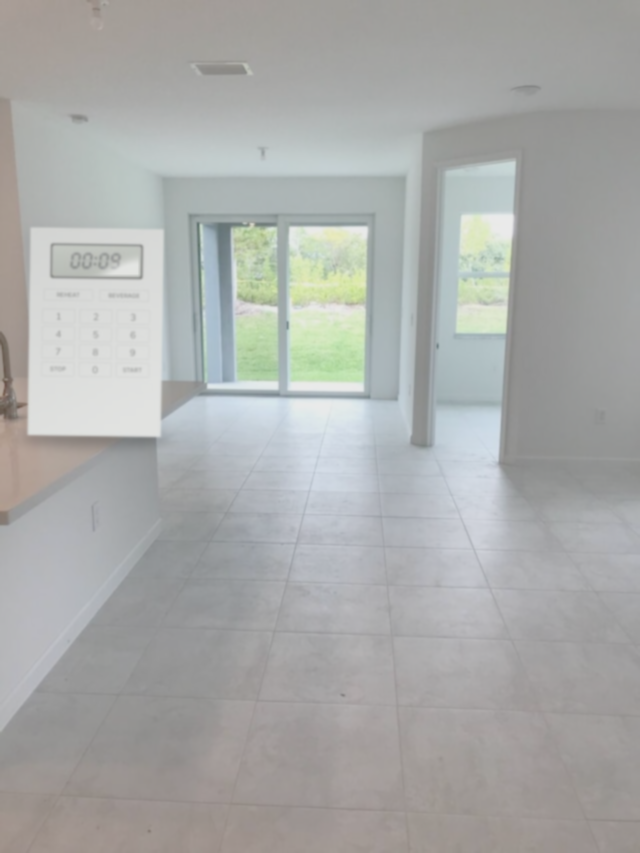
{"hour": 0, "minute": 9}
